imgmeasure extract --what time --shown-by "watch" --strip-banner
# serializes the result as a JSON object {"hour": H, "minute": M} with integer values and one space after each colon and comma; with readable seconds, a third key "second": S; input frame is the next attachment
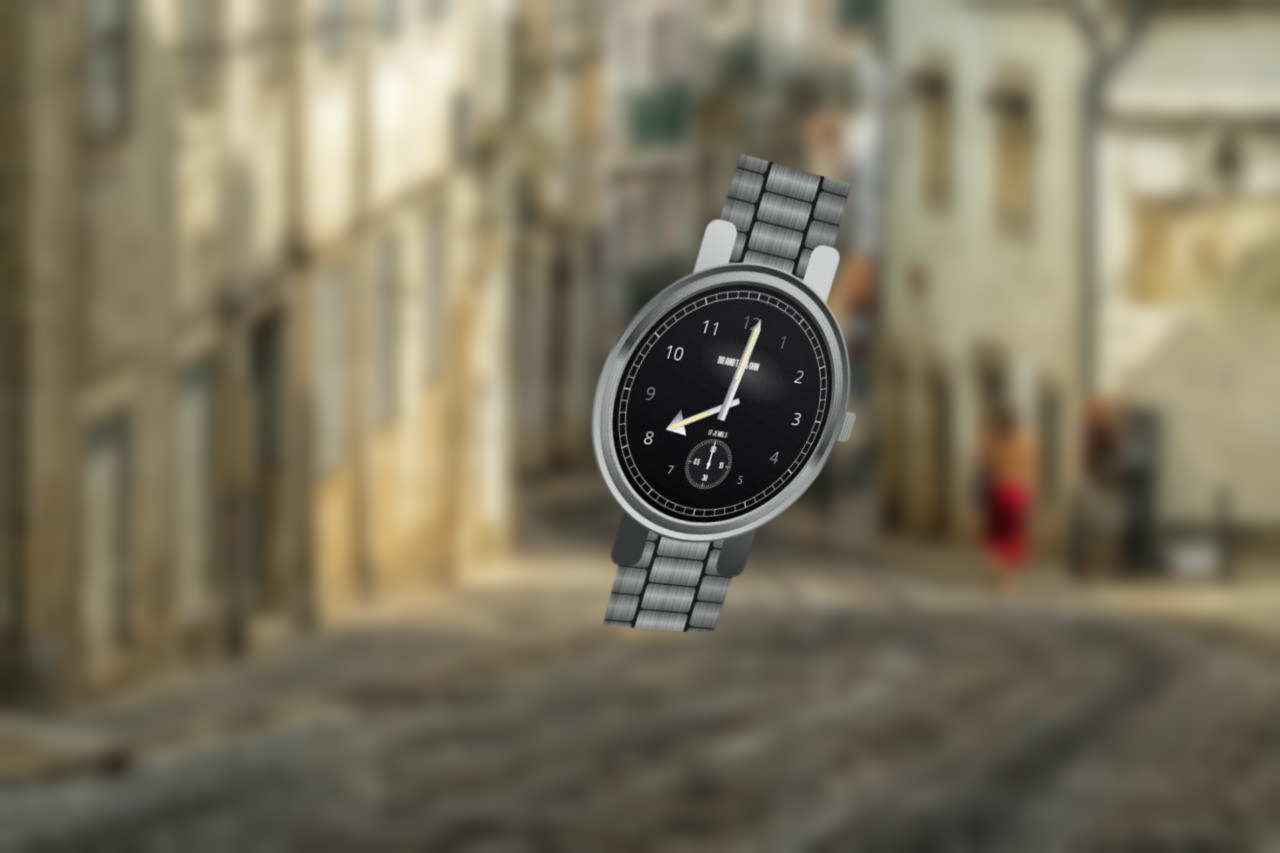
{"hour": 8, "minute": 1}
